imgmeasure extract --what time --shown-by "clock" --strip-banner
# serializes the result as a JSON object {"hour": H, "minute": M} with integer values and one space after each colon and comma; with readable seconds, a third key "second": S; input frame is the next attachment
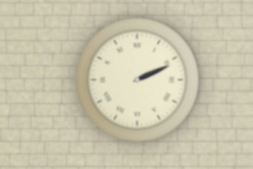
{"hour": 2, "minute": 11}
